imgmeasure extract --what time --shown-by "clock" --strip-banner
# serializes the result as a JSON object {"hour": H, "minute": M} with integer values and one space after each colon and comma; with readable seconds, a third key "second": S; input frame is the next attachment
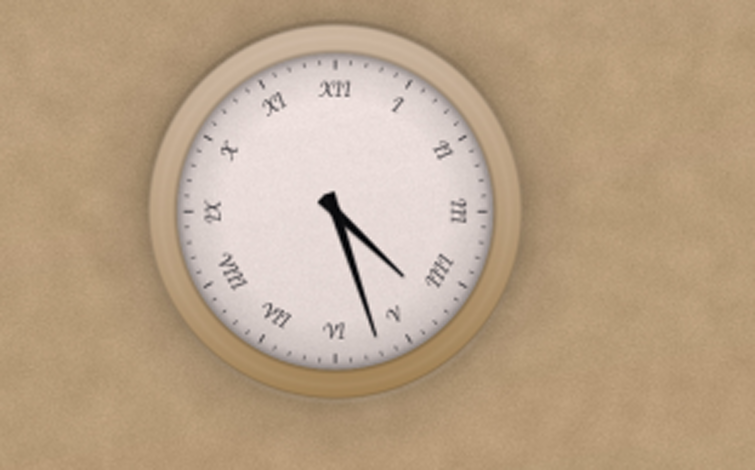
{"hour": 4, "minute": 27}
